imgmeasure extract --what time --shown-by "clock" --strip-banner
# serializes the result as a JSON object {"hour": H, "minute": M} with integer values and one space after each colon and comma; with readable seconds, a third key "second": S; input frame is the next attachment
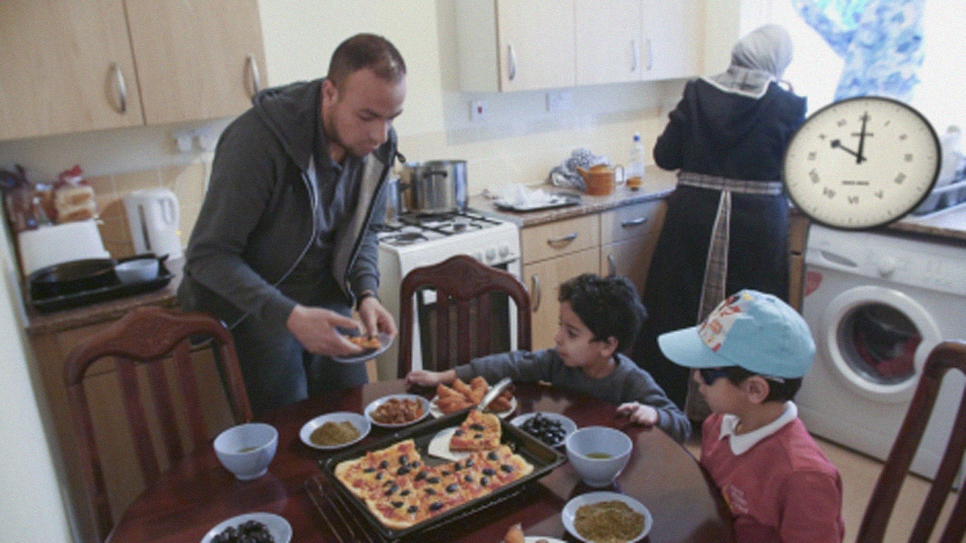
{"hour": 10, "minute": 0}
